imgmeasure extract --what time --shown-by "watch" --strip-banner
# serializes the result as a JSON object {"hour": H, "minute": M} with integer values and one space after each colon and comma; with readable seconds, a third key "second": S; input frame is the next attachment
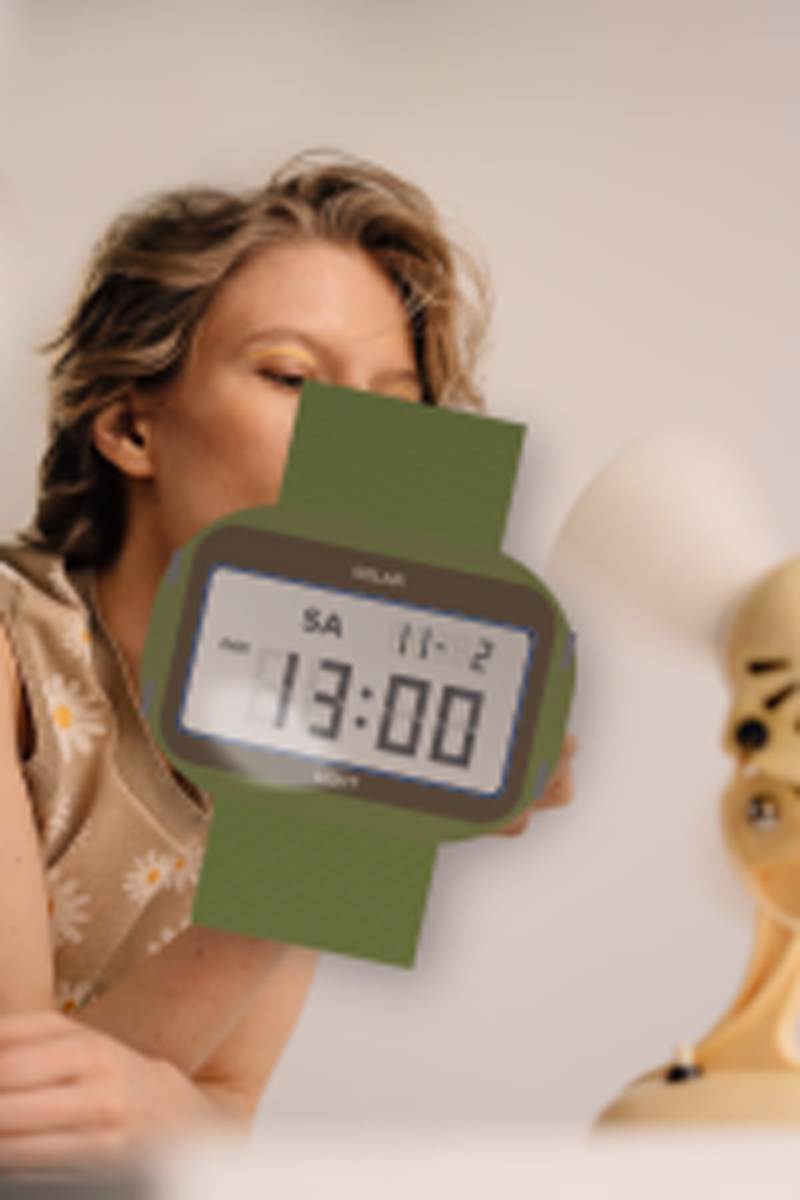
{"hour": 13, "minute": 0}
